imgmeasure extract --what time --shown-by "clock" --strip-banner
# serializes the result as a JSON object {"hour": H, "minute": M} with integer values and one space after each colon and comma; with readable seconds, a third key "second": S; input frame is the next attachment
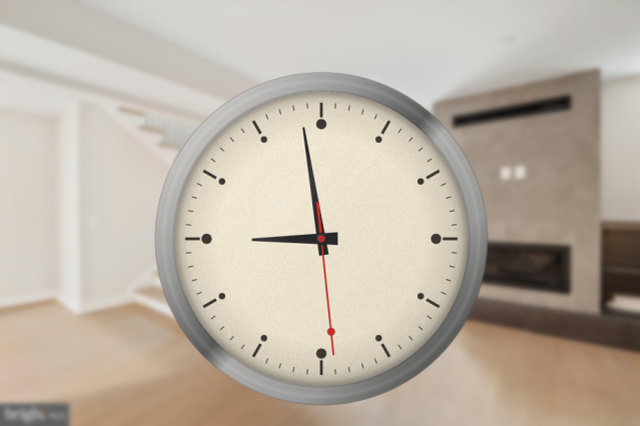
{"hour": 8, "minute": 58, "second": 29}
